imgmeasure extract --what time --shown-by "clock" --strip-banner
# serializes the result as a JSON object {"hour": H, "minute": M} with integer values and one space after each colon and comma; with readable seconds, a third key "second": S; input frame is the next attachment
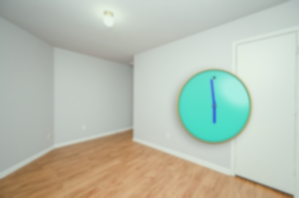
{"hour": 5, "minute": 59}
